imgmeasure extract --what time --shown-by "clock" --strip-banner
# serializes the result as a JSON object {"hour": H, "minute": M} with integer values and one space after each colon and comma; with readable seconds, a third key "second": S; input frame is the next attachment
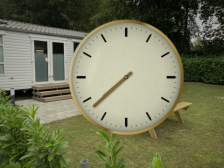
{"hour": 7, "minute": 38}
